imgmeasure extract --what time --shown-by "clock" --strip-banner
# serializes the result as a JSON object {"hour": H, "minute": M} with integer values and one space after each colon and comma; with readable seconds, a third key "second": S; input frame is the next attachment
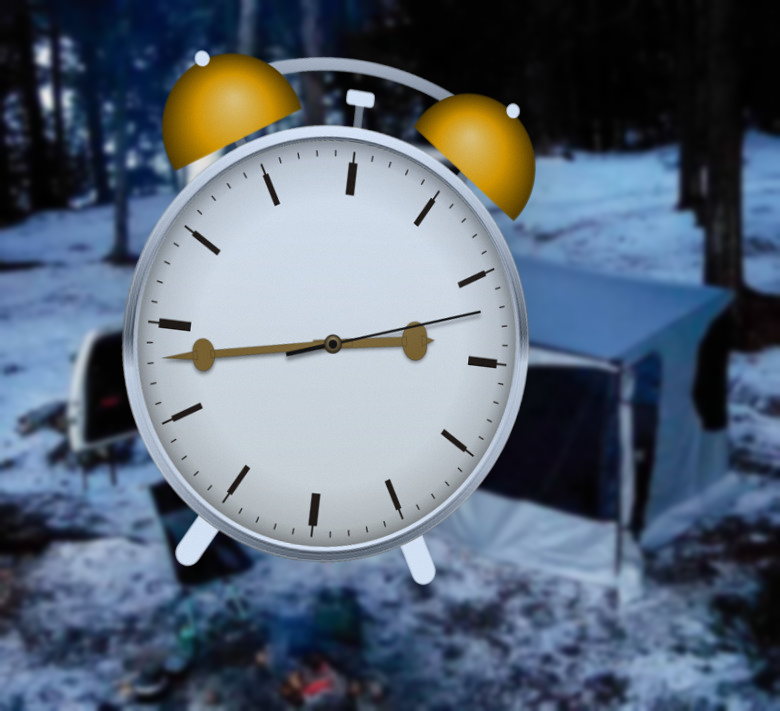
{"hour": 2, "minute": 43, "second": 12}
